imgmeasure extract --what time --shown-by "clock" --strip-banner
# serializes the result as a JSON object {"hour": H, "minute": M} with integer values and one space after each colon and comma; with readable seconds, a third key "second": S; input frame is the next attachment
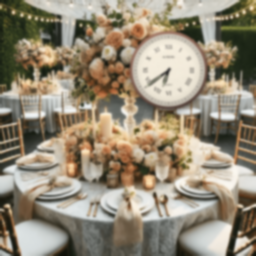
{"hour": 6, "minute": 39}
